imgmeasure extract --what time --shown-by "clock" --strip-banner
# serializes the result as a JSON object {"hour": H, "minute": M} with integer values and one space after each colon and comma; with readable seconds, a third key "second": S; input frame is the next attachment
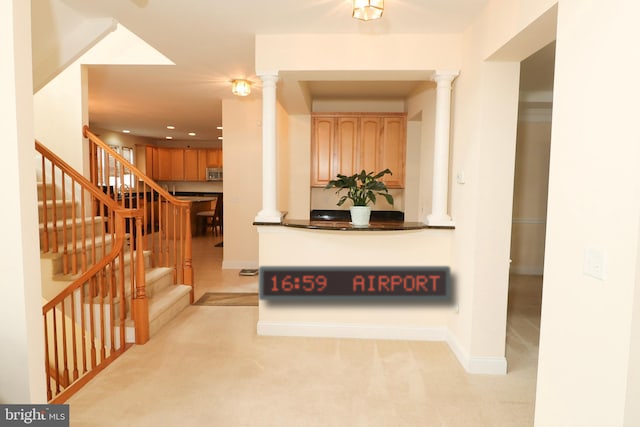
{"hour": 16, "minute": 59}
